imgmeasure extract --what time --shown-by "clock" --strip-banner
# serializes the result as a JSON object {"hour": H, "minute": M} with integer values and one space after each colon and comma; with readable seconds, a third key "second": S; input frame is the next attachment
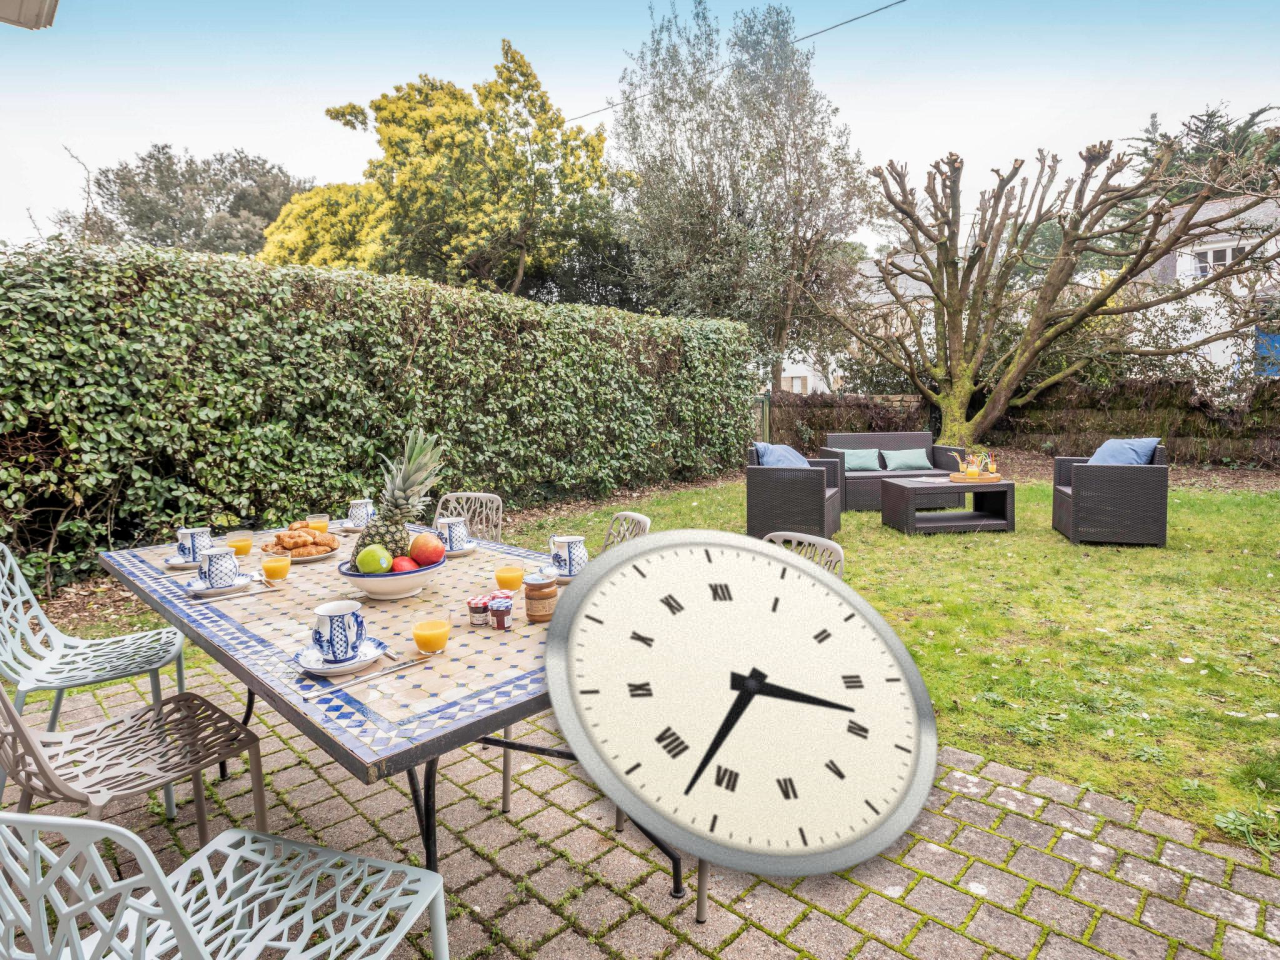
{"hour": 3, "minute": 37}
